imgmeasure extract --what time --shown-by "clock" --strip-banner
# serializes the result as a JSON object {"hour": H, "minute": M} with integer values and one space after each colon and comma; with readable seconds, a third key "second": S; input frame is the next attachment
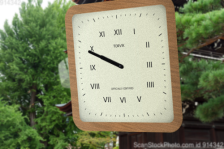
{"hour": 9, "minute": 49}
